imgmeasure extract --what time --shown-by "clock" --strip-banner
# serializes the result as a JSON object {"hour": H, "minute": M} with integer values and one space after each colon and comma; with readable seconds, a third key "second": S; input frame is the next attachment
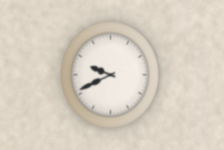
{"hour": 9, "minute": 41}
